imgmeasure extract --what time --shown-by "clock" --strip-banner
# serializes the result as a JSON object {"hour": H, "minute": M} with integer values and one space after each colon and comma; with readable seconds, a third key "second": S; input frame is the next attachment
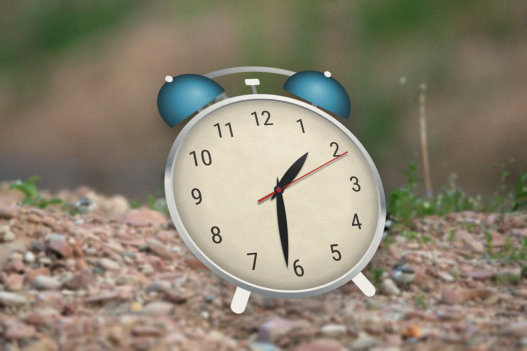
{"hour": 1, "minute": 31, "second": 11}
